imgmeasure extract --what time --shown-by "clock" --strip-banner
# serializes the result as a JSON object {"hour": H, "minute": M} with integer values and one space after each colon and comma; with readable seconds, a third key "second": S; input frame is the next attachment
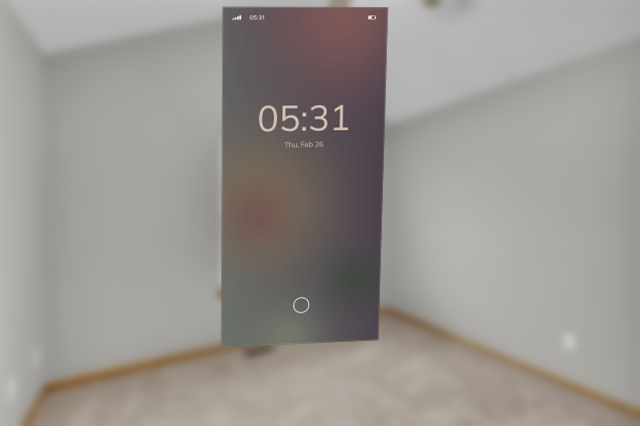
{"hour": 5, "minute": 31}
